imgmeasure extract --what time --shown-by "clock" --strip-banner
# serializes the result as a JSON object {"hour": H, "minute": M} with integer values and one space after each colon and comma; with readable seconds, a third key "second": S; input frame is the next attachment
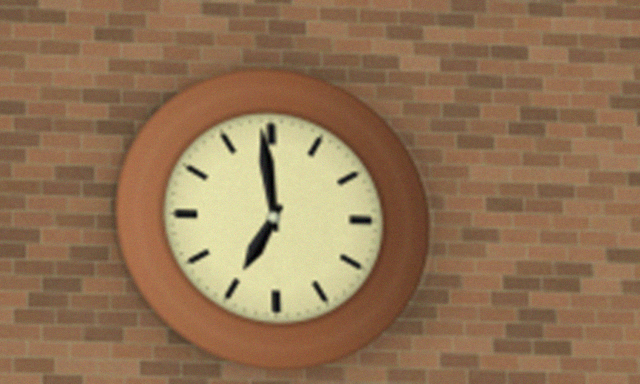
{"hour": 6, "minute": 59}
